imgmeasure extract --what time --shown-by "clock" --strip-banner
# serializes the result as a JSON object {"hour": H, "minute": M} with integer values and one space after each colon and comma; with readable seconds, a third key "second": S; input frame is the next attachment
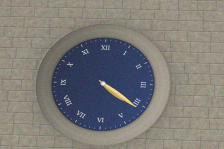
{"hour": 4, "minute": 21}
